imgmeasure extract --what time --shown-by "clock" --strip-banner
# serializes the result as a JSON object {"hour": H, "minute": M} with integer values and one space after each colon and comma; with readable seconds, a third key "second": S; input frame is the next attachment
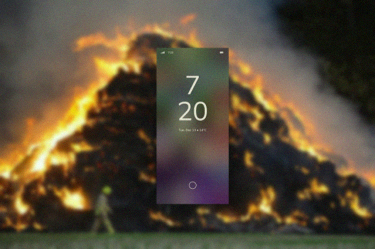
{"hour": 7, "minute": 20}
